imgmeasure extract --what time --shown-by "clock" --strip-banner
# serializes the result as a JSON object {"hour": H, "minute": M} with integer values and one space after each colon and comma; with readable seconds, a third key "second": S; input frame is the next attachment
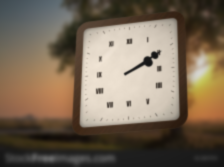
{"hour": 2, "minute": 10}
